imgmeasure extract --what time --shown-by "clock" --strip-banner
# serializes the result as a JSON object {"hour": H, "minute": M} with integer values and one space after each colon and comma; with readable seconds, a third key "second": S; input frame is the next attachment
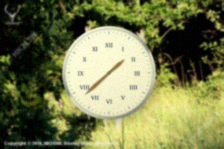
{"hour": 1, "minute": 38}
